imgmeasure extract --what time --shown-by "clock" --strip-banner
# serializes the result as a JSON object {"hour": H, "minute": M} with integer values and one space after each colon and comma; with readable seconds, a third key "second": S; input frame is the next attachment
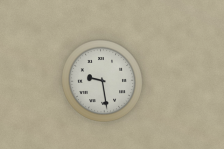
{"hour": 9, "minute": 29}
